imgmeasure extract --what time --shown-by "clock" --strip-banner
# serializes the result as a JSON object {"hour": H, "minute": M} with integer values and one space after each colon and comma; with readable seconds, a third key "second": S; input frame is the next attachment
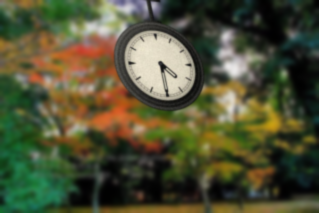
{"hour": 4, "minute": 30}
